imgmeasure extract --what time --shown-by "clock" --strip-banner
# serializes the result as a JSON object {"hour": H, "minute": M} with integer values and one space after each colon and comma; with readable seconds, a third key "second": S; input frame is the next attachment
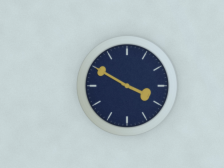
{"hour": 3, "minute": 50}
